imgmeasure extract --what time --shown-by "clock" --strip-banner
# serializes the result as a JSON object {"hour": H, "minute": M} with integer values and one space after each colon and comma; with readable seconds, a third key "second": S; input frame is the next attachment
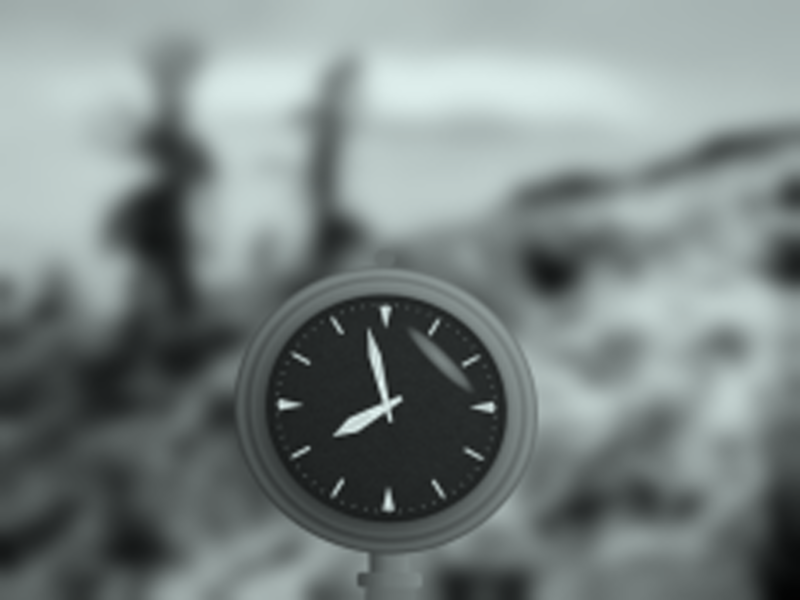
{"hour": 7, "minute": 58}
